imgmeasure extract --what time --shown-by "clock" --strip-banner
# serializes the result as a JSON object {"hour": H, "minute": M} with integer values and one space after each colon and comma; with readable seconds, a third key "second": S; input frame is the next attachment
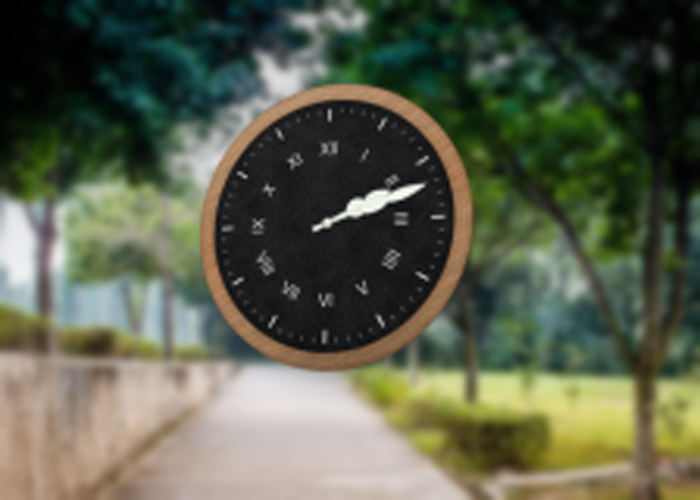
{"hour": 2, "minute": 12}
